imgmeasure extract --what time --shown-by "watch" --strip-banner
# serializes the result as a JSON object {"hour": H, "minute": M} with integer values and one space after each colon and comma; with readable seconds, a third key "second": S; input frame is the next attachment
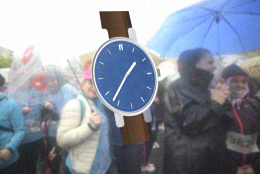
{"hour": 1, "minute": 37}
